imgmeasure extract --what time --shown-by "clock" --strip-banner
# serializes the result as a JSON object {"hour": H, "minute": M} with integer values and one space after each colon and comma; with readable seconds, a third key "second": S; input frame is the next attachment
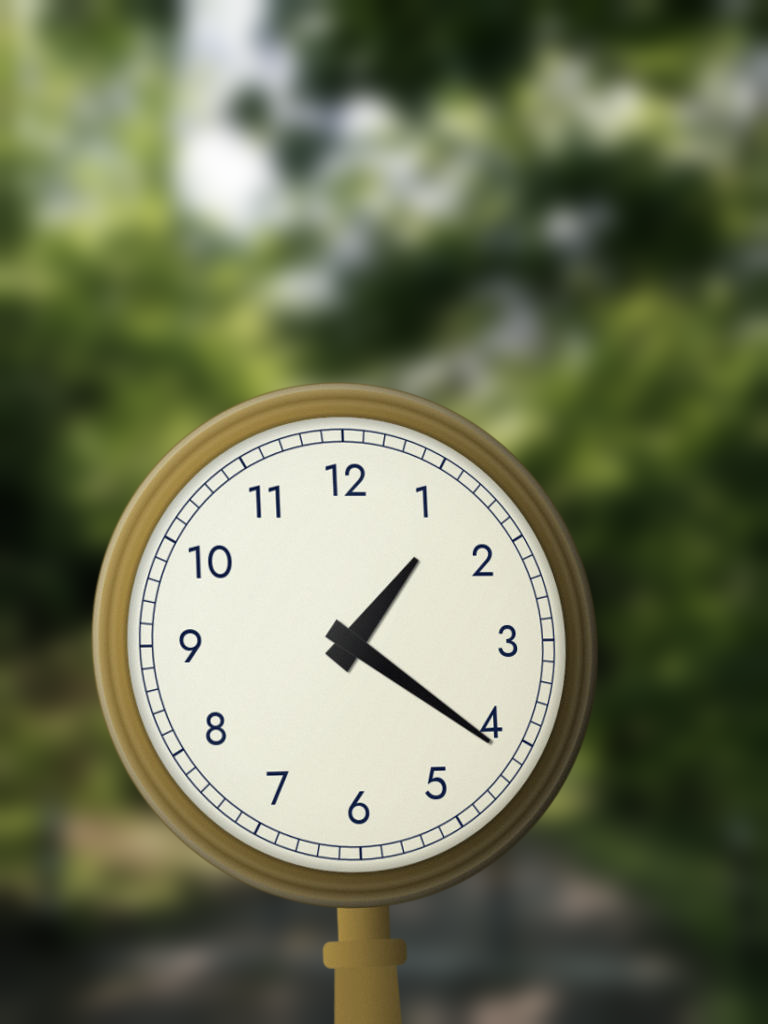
{"hour": 1, "minute": 21}
